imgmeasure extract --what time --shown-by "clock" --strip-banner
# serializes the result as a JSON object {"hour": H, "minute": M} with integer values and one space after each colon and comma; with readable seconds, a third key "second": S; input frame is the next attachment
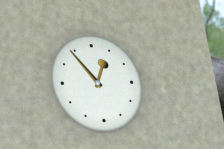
{"hour": 12, "minute": 54}
